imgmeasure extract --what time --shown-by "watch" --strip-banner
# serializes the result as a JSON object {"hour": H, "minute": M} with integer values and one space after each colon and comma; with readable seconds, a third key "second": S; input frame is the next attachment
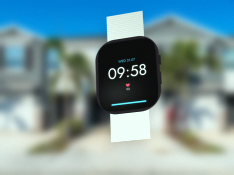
{"hour": 9, "minute": 58}
